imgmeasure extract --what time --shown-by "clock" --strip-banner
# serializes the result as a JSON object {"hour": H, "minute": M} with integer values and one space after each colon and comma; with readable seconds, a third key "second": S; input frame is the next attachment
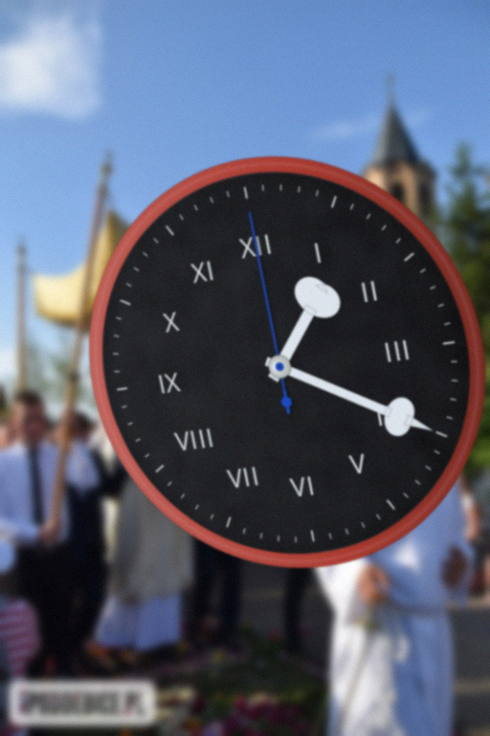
{"hour": 1, "minute": 20, "second": 0}
